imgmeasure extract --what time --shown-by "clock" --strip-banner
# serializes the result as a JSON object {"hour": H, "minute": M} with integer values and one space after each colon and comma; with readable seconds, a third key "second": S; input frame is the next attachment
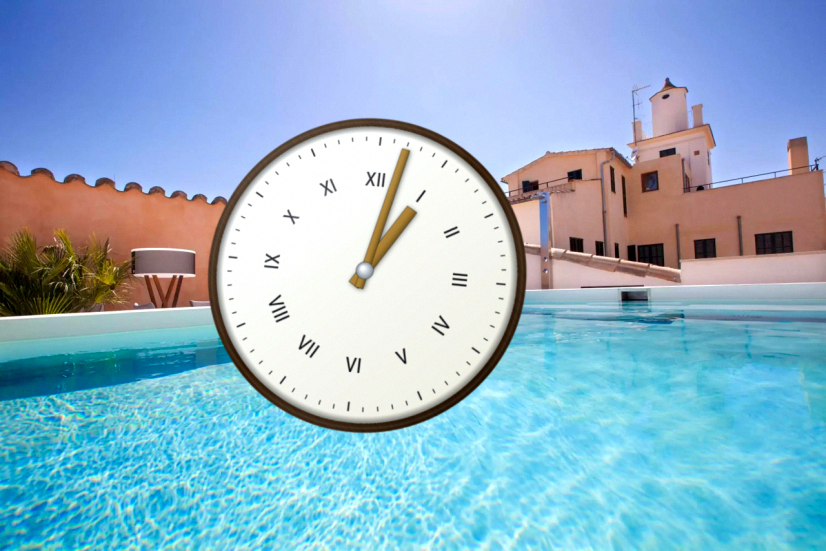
{"hour": 1, "minute": 2}
